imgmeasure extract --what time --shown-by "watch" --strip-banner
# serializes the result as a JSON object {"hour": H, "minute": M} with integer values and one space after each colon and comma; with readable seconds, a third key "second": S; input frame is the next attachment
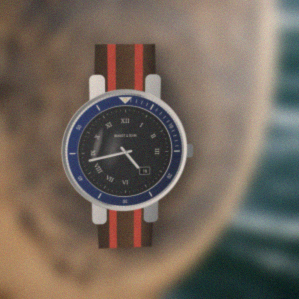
{"hour": 4, "minute": 43}
